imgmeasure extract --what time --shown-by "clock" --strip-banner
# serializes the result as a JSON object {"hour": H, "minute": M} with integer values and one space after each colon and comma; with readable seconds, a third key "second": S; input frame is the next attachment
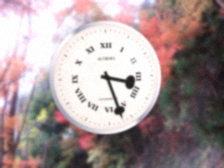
{"hour": 3, "minute": 27}
